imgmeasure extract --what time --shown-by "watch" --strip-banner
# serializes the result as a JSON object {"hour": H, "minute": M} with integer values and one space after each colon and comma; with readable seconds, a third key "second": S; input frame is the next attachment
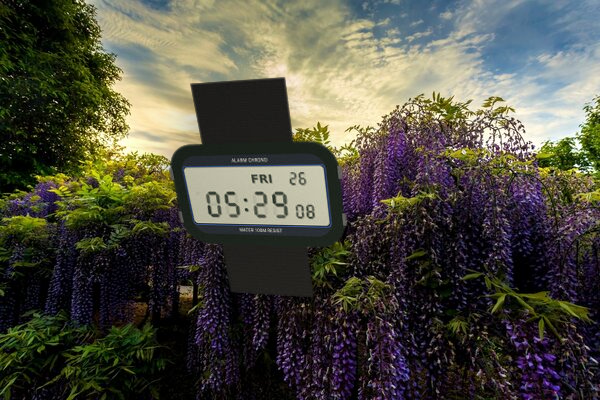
{"hour": 5, "minute": 29, "second": 8}
